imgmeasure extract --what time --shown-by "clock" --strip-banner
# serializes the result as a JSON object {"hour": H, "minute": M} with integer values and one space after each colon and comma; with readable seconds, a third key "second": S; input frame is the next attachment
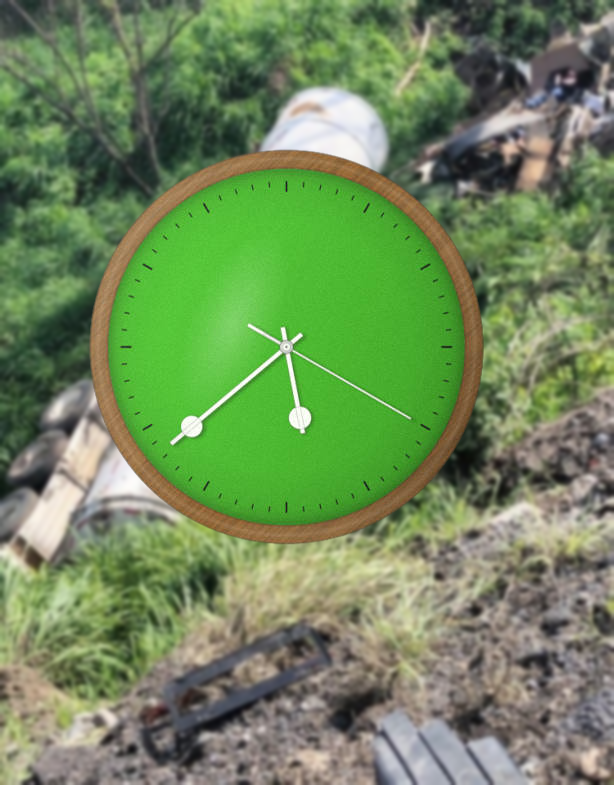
{"hour": 5, "minute": 38, "second": 20}
